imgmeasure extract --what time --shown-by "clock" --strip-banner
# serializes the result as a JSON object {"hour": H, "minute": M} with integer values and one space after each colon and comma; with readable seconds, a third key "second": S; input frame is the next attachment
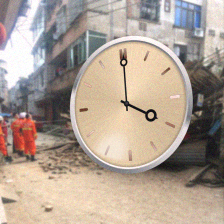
{"hour": 4, "minute": 0}
